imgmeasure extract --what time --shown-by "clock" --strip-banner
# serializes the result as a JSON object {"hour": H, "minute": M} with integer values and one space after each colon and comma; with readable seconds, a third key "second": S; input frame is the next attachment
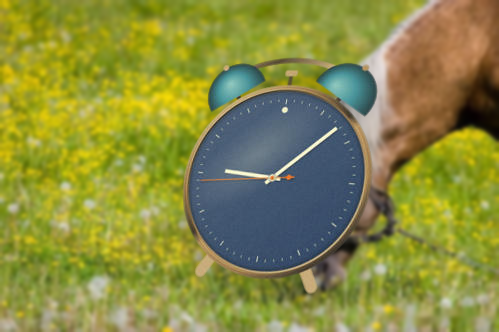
{"hour": 9, "minute": 7, "second": 44}
